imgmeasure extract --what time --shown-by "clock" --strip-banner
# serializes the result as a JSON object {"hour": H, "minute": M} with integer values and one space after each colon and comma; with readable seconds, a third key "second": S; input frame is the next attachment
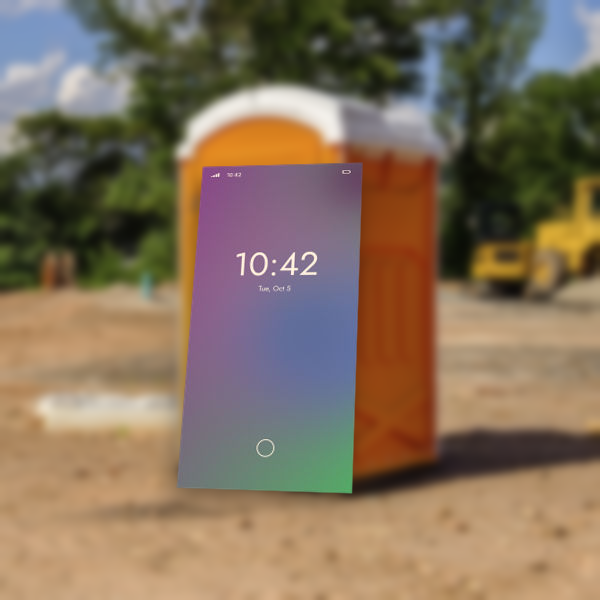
{"hour": 10, "minute": 42}
